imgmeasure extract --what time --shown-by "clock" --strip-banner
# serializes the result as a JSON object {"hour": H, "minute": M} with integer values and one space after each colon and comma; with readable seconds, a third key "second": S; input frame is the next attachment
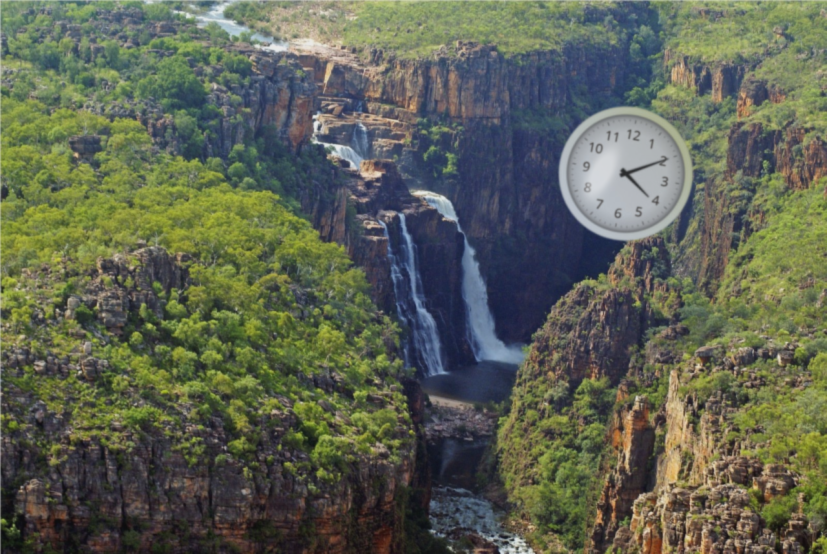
{"hour": 4, "minute": 10}
